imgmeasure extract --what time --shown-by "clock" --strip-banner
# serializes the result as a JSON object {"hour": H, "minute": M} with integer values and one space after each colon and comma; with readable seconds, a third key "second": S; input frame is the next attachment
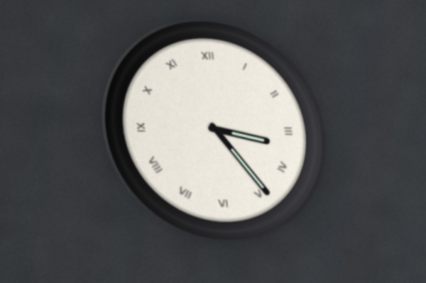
{"hour": 3, "minute": 24}
